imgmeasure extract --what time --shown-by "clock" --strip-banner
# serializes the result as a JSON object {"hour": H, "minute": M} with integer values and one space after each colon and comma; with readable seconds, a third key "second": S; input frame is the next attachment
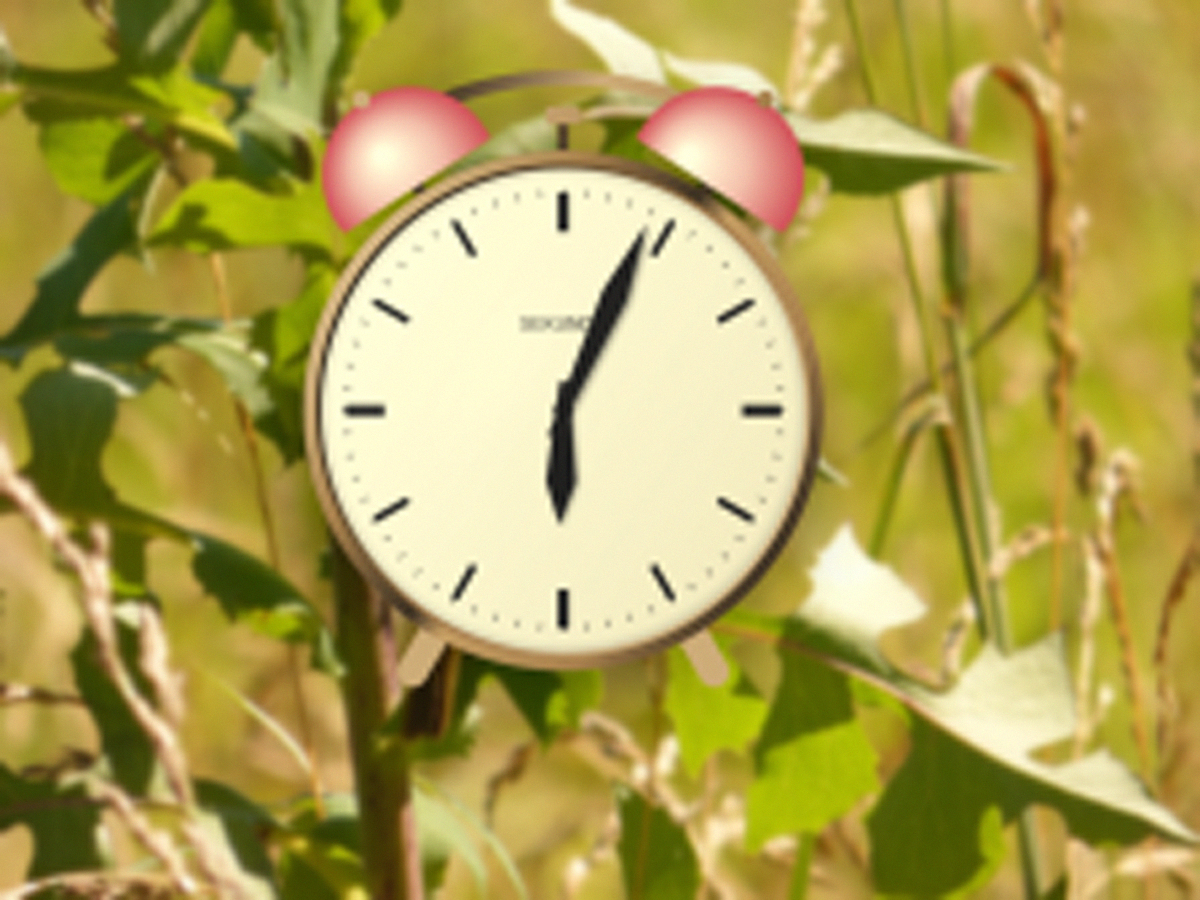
{"hour": 6, "minute": 4}
